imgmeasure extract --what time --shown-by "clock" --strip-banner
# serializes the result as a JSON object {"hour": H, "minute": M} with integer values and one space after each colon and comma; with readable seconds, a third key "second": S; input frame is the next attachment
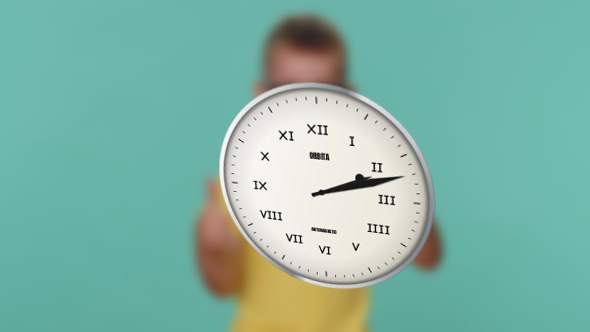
{"hour": 2, "minute": 12}
